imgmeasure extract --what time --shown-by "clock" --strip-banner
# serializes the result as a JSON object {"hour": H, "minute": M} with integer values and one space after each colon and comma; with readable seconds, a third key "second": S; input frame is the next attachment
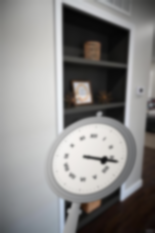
{"hour": 3, "minute": 16}
